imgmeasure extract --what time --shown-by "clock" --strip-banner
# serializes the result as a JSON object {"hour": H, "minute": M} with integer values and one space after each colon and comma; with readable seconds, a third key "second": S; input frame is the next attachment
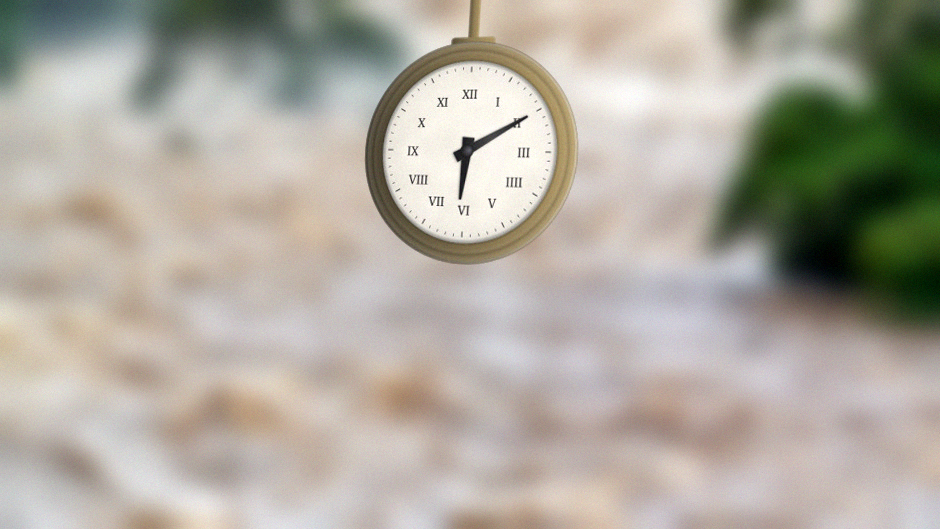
{"hour": 6, "minute": 10}
